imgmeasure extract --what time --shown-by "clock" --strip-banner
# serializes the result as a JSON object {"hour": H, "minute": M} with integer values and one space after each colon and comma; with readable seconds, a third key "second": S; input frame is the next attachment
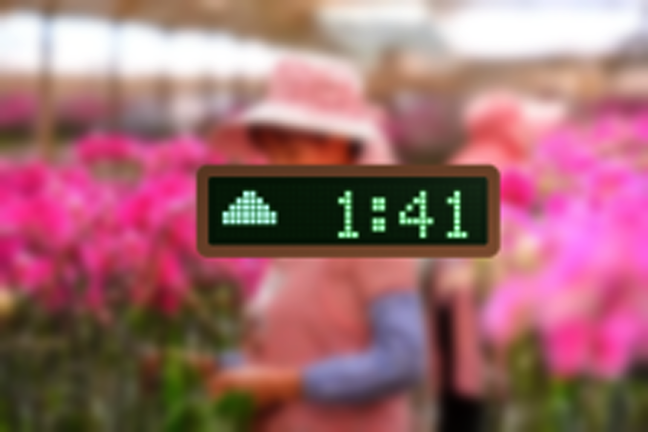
{"hour": 1, "minute": 41}
